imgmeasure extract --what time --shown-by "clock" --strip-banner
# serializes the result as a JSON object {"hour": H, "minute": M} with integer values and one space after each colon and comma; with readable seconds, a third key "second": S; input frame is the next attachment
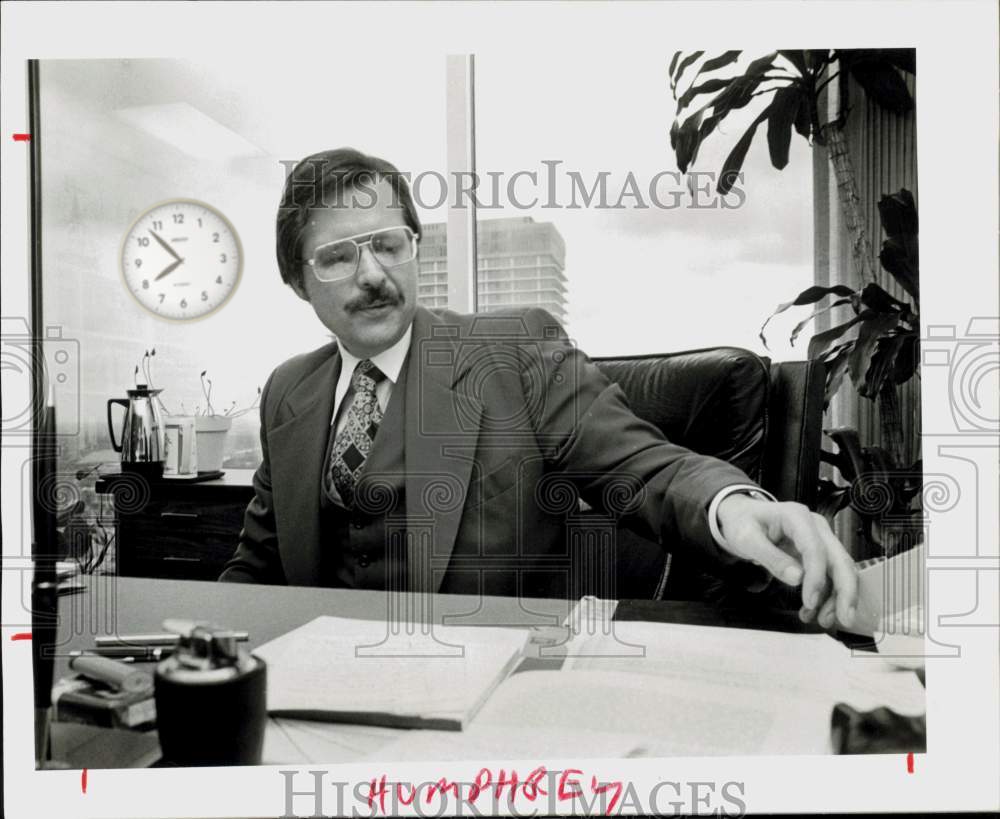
{"hour": 7, "minute": 53}
